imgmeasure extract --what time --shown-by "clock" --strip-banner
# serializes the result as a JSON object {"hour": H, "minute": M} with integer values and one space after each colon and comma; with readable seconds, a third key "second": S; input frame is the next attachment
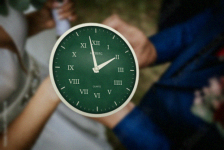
{"hour": 1, "minute": 58}
